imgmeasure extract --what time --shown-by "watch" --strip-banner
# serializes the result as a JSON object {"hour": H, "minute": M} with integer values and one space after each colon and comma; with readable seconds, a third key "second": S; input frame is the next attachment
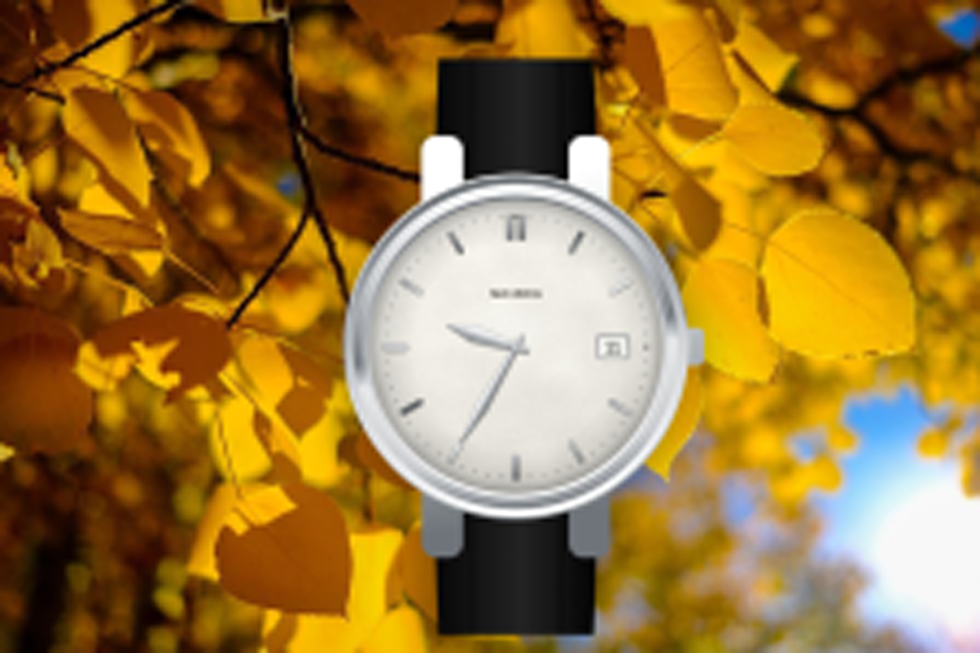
{"hour": 9, "minute": 35}
